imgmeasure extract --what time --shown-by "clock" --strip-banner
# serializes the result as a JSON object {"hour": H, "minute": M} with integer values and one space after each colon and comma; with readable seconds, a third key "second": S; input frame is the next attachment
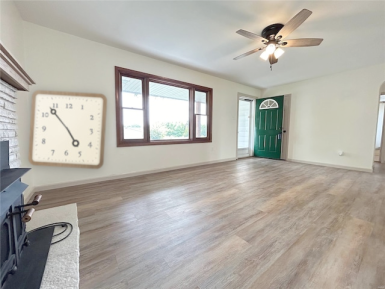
{"hour": 4, "minute": 53}
